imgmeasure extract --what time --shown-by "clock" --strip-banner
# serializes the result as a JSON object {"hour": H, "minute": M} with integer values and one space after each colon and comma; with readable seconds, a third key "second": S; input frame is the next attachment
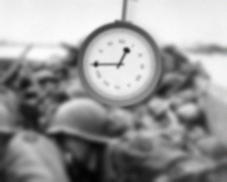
{"hour": 12, "minute": 44}
